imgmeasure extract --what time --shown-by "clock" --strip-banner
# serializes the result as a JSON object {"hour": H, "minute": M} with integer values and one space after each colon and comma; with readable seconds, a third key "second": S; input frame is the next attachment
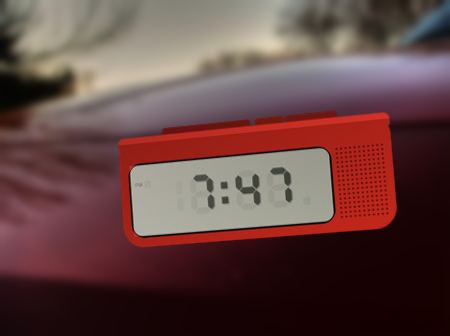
{"hour": 7, "minute": 47}
